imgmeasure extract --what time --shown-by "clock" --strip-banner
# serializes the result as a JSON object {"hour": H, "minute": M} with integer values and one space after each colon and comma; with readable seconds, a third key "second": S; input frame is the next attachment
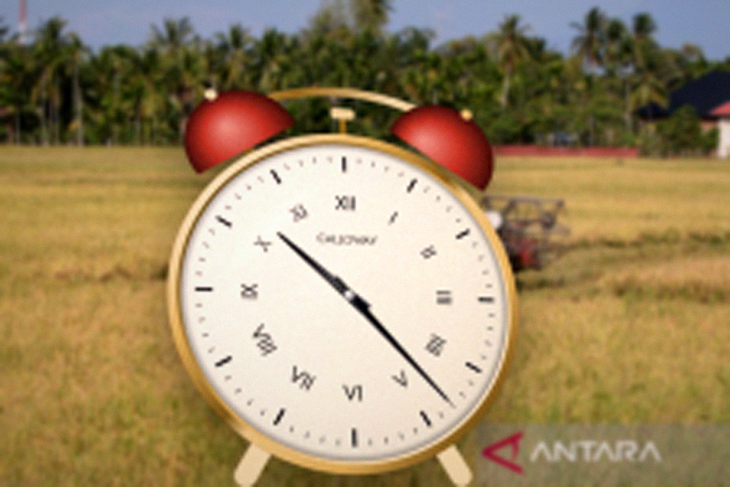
{"hour": 10, "minute": 23}
